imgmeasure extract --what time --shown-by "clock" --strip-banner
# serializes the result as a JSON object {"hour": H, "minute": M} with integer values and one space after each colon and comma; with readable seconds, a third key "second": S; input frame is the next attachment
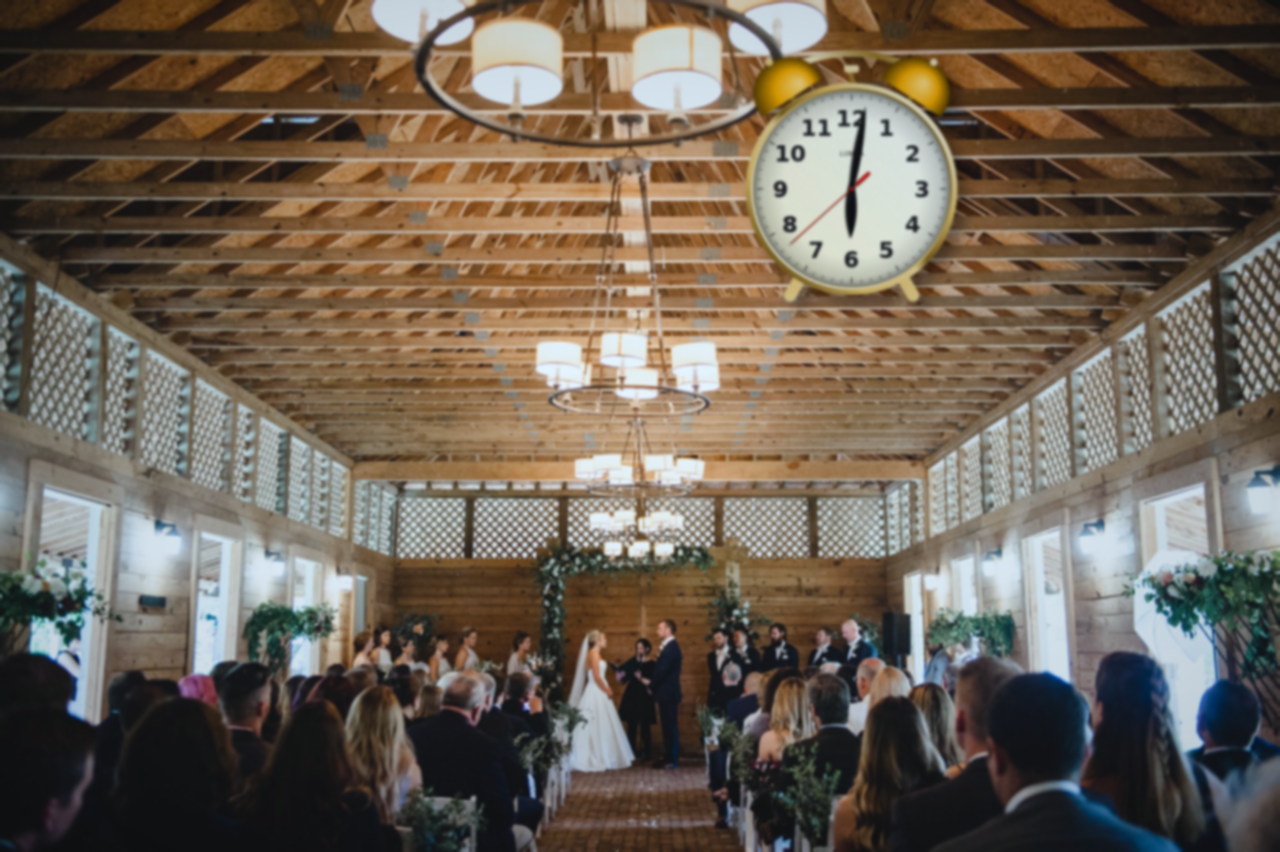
{"hour": 6, "minute": 1, "second": 38}
